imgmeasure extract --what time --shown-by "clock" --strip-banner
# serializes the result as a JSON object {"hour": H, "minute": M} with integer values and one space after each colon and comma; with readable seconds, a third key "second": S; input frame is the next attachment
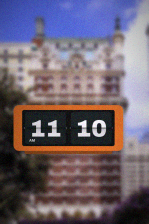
{"hour": 11, "minute": 10}
